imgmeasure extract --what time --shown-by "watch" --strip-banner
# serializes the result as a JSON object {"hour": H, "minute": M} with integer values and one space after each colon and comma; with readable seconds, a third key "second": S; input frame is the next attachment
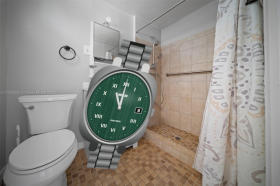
{"hour": 11, "minute": 0}
